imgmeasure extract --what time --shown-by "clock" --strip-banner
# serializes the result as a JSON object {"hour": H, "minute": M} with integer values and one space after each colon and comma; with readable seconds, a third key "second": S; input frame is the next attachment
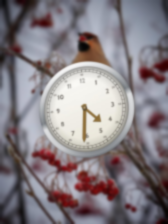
{"hour": 4, "minute": 31}
